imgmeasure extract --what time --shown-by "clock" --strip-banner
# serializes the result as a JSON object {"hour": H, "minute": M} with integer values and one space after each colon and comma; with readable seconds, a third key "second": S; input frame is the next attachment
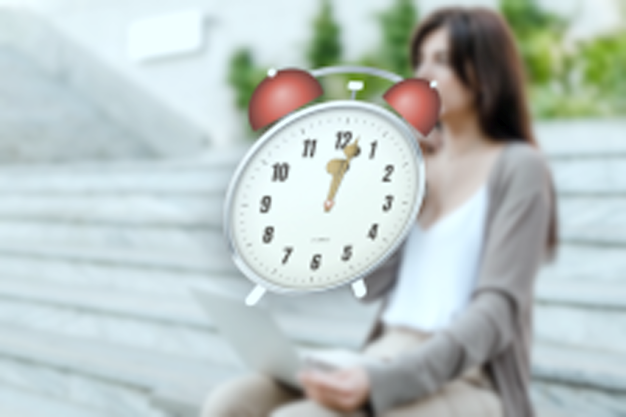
{"hour": 12, "minute": 2}
